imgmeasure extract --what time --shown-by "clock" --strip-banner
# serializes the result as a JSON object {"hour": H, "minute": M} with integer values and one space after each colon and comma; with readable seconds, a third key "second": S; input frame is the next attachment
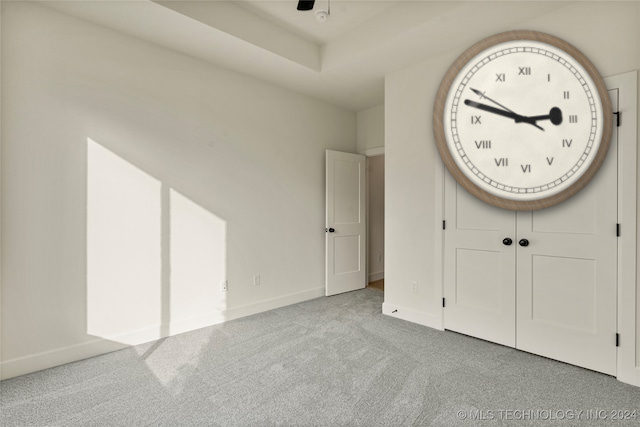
{"hour": 2, "minute": 47, "second": 50}
